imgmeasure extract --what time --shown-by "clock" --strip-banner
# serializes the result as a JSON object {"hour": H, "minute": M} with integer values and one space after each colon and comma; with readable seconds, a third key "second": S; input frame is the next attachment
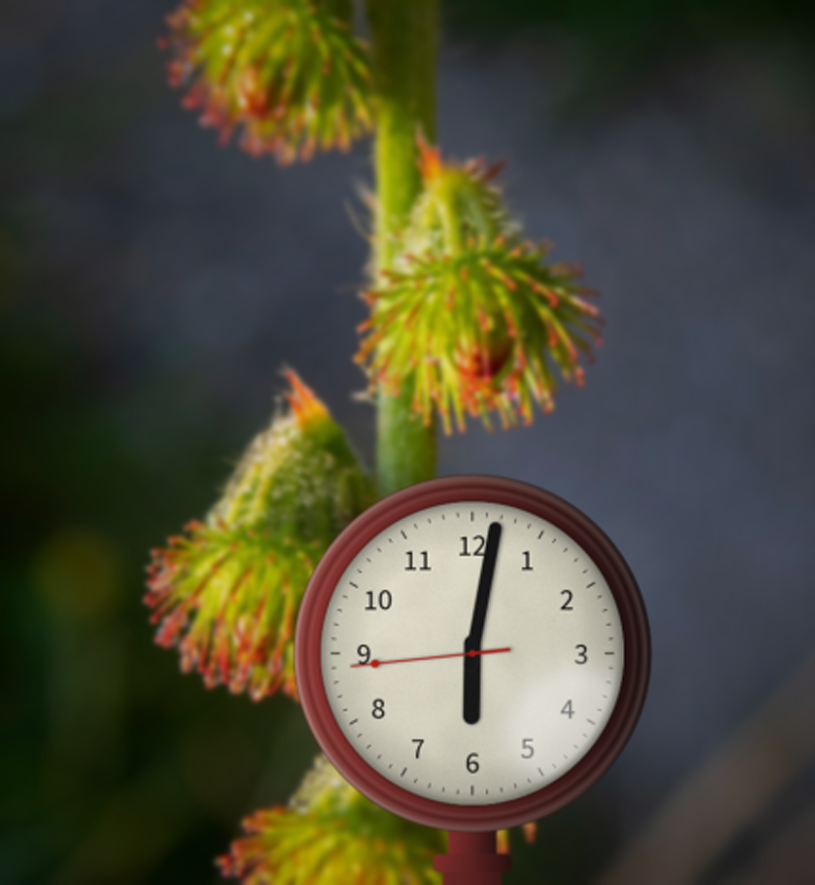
{"hour": 6, "minute": 1, "second": 44}
